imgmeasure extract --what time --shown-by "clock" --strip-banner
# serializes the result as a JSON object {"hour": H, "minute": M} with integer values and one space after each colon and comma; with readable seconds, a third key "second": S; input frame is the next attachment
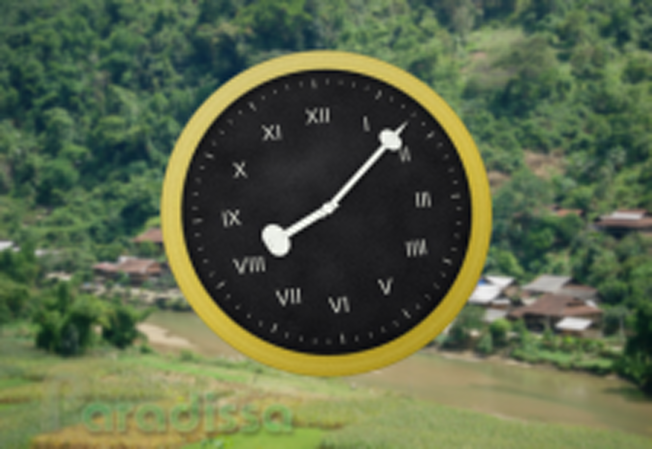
{"hour": 8, "minute": 8}
